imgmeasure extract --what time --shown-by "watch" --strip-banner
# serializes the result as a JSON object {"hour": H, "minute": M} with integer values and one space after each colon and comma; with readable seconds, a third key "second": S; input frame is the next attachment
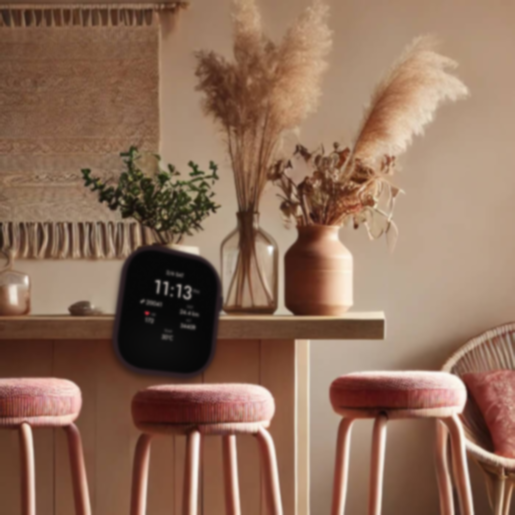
{"hour": 11, "minute": 13}
